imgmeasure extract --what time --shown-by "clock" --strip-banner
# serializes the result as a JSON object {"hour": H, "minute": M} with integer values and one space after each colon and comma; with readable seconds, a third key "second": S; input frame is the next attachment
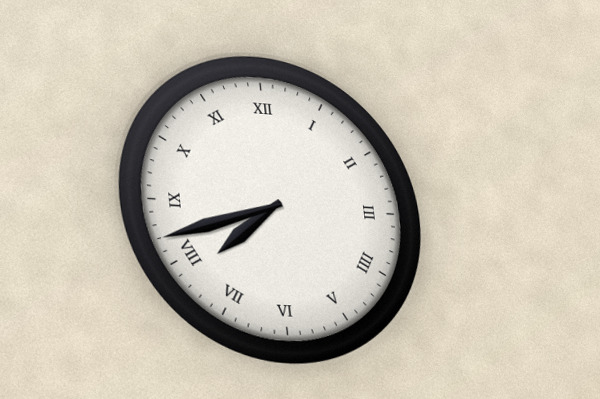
{"hour": 7, "minute": 42}
